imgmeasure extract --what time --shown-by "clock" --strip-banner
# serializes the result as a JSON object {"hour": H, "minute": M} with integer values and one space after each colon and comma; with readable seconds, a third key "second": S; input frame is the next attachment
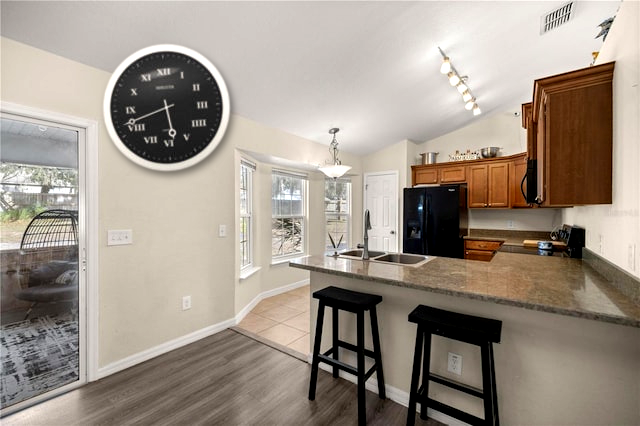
{"hour": 5, "minute": 42}
